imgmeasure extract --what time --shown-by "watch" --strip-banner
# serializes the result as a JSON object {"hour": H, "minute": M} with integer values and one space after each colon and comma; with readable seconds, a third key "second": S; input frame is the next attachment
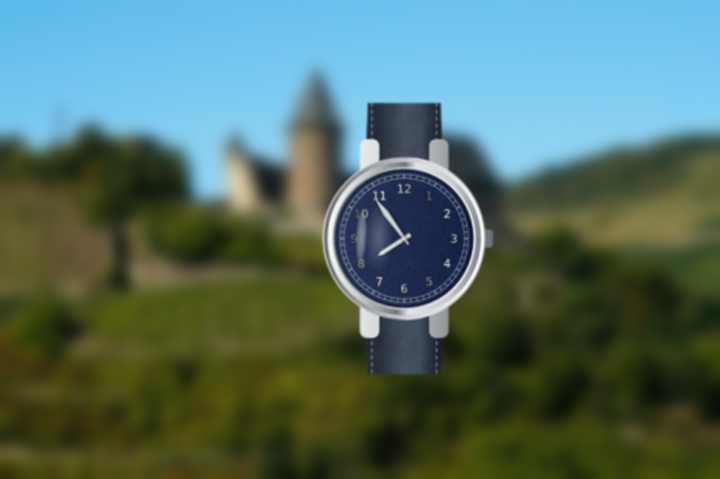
{"hour": 7, "minute": 54}
